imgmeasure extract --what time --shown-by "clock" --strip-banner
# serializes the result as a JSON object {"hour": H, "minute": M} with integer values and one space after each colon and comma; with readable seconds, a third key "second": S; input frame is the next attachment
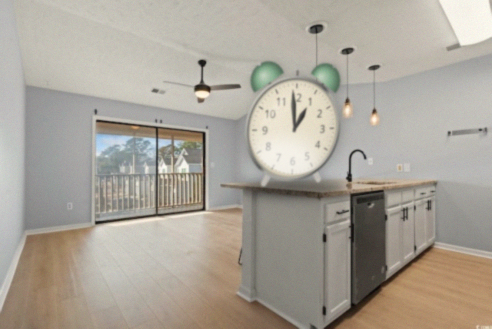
{"hour": 12, "minute": 59}
